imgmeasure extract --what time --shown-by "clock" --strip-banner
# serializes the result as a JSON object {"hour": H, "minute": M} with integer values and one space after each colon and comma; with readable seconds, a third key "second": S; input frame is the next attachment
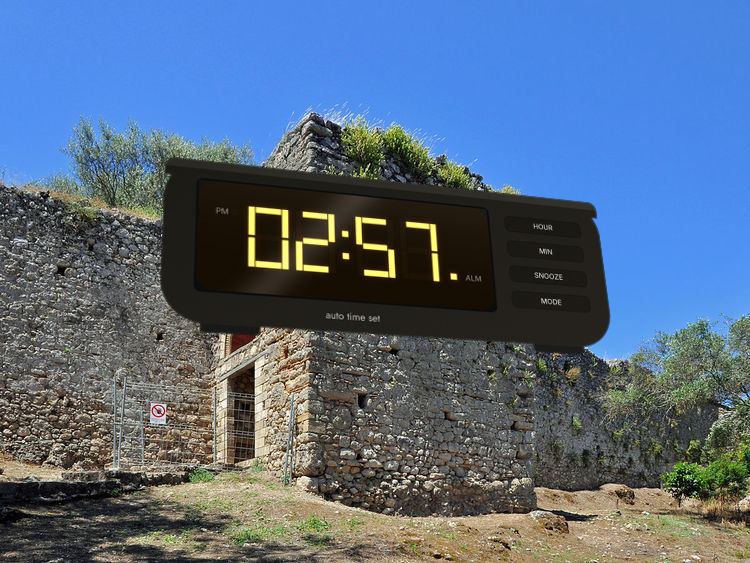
{"hour": 2, "minute": 57}
